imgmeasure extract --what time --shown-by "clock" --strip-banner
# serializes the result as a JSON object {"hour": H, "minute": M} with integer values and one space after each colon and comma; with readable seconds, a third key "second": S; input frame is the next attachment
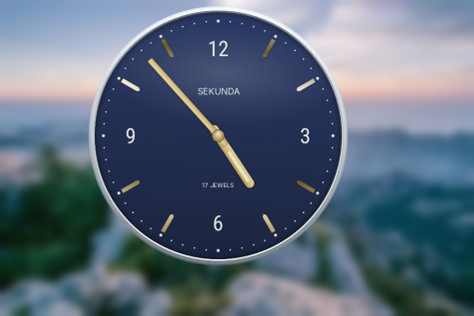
{"hour": 4, "minute": 53}
